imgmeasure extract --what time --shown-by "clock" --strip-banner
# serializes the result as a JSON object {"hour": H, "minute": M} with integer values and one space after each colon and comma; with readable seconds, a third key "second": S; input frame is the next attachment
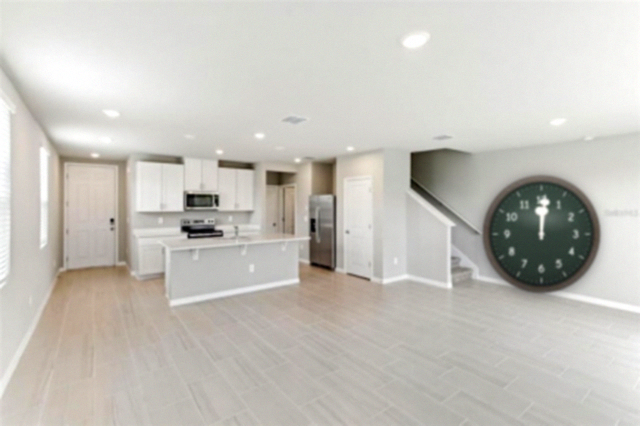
{"hour": 12, "minute": 1}
